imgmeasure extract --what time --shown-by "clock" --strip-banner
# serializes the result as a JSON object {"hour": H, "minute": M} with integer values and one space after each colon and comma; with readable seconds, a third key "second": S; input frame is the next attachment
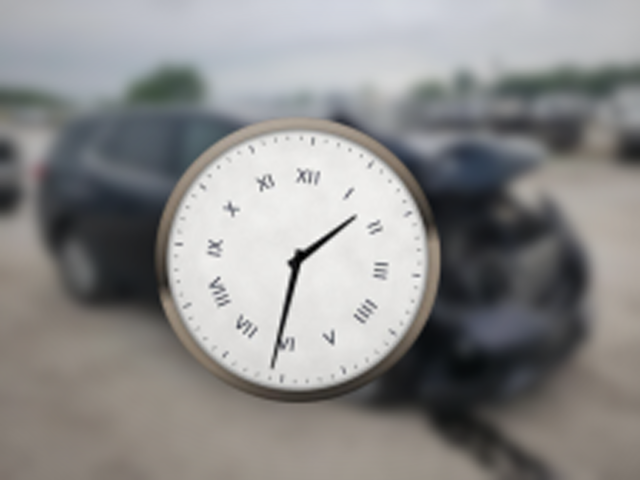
{"hour": 1, "minute": 31}
